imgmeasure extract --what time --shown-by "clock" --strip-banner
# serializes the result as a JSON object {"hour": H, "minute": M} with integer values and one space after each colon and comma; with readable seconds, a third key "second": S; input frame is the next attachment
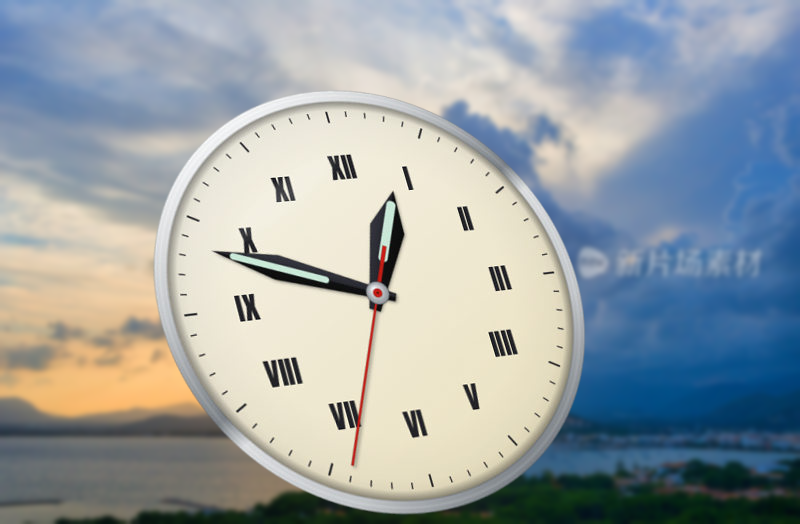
{"hour": 12, "minute": 48, "second": 34}
